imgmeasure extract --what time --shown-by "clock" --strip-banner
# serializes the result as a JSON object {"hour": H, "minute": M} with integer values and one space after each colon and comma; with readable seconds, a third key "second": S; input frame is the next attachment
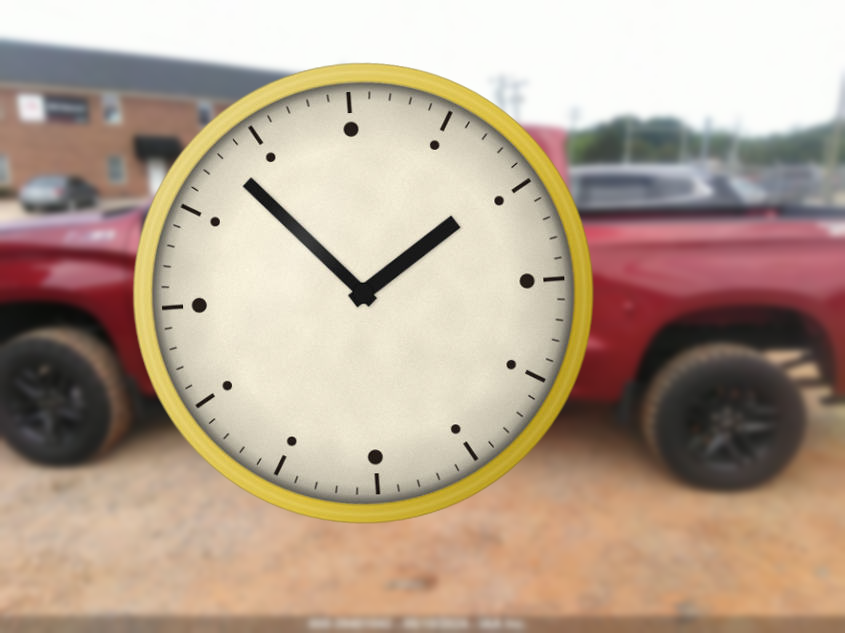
{"hour": 1, "minute": 53}
